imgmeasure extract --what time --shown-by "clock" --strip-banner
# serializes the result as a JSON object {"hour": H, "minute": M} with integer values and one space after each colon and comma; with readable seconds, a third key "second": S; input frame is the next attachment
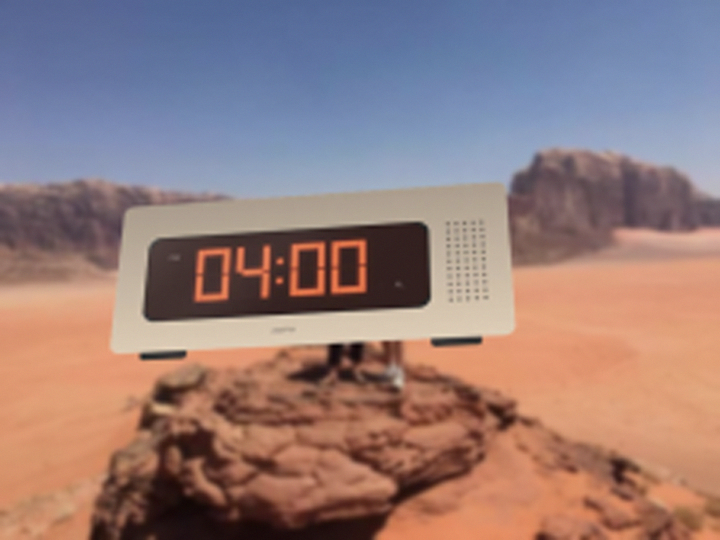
{"hour": 4, "minute": 0}
